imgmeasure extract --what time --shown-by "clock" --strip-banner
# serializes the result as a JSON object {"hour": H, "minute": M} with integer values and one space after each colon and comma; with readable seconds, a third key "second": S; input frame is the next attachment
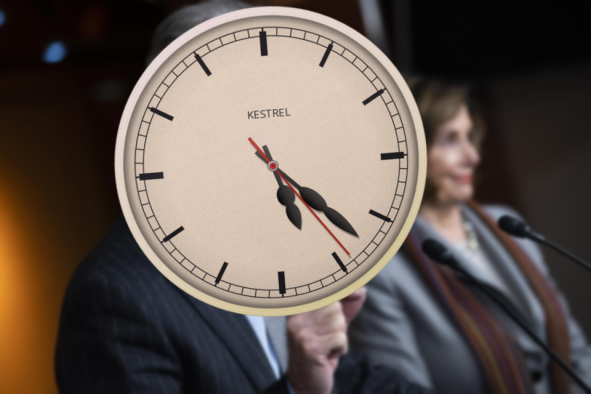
{"hour": 5, "minute": 22, "second": 24}
